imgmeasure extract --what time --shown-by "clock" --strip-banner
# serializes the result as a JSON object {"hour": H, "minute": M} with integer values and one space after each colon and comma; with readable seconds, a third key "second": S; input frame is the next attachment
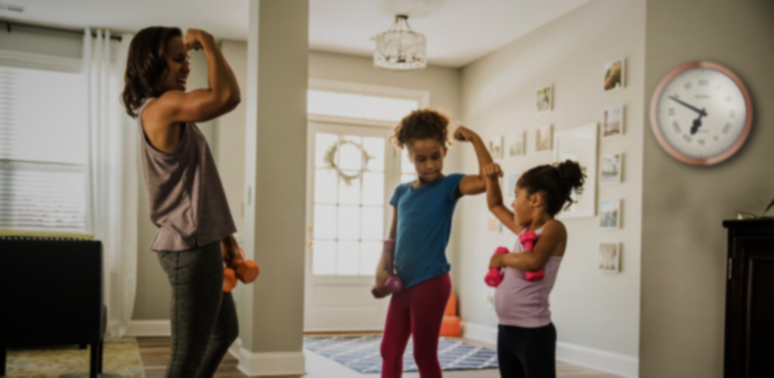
{"hour": 6, "minute": 49}
